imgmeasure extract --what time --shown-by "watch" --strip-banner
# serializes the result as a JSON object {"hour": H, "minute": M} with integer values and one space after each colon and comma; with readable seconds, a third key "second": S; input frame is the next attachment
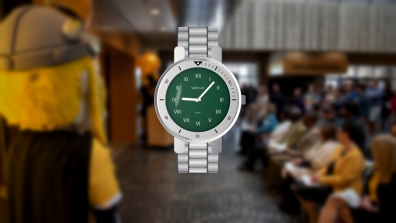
{"hour": 9, "minute": 7}
